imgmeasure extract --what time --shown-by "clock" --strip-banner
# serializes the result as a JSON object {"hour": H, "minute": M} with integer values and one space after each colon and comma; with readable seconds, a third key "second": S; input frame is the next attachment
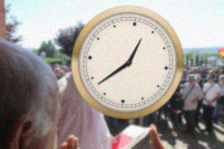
{"hour": 12, "minute": 38}
